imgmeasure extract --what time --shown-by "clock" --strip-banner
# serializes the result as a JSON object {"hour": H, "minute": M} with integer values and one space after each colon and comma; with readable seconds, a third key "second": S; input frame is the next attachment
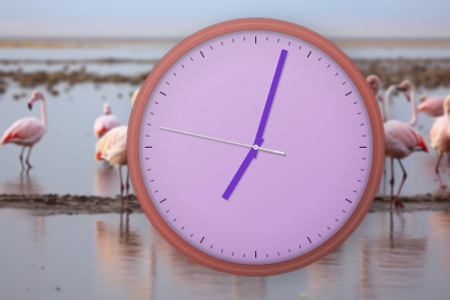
{"hour": 7, "minute": 2, "second": 47}
